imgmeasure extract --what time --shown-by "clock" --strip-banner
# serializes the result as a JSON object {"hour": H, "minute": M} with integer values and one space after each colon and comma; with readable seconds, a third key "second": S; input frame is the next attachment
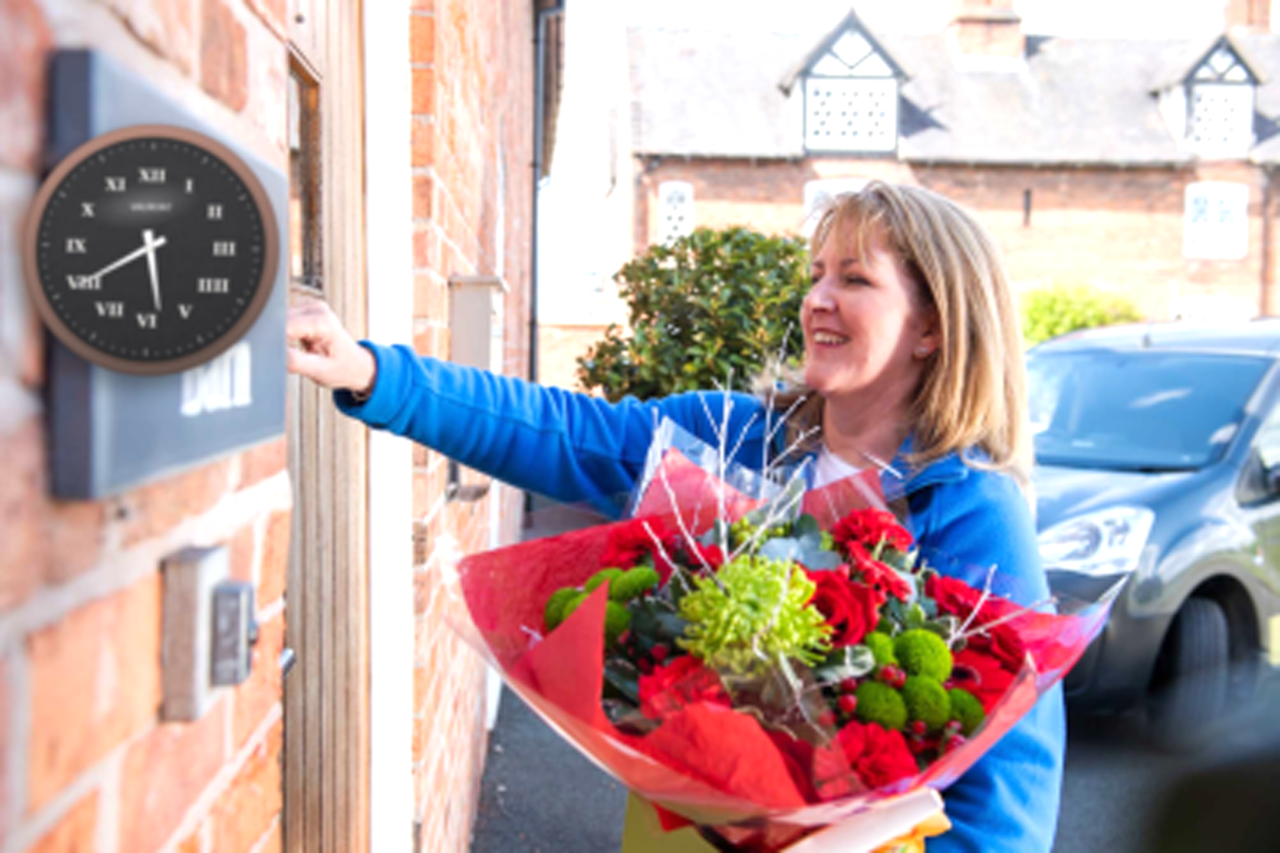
{"hour": 5, "minute": 40}
